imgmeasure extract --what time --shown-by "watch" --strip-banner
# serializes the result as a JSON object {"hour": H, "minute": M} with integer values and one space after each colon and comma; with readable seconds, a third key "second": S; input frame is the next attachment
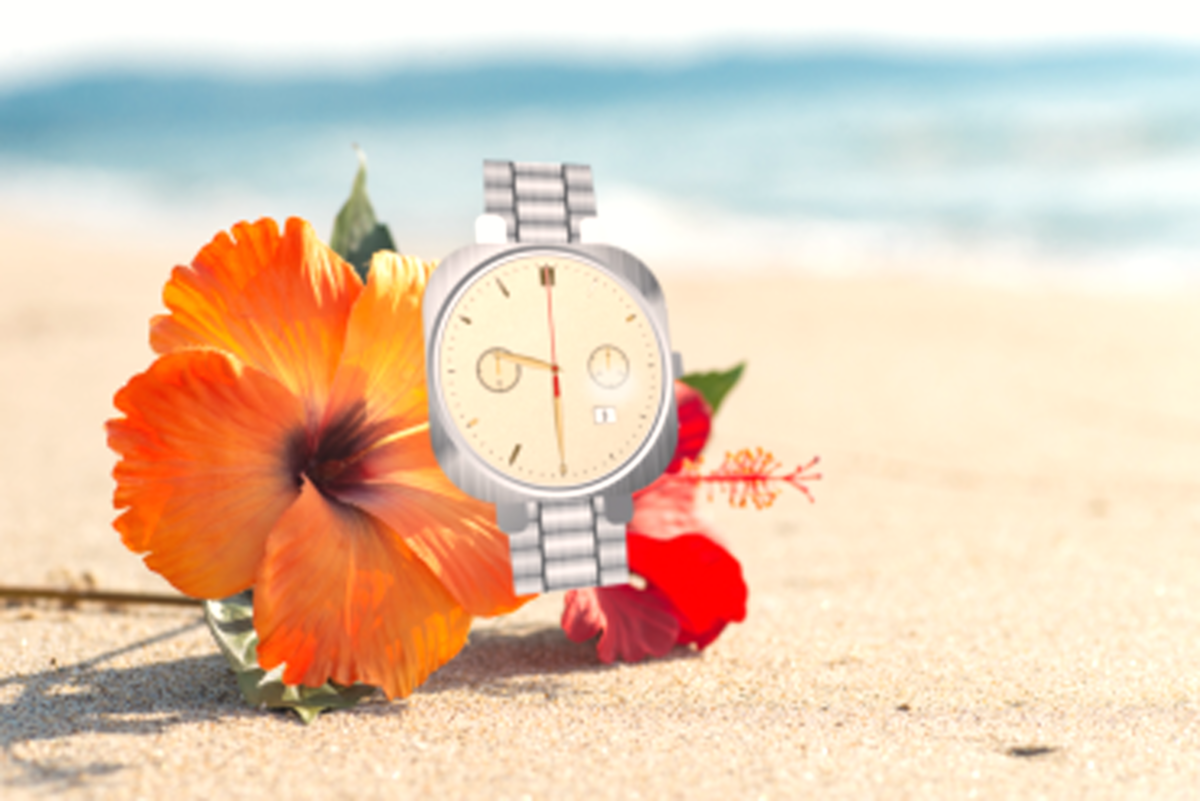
{"hour": 9, "minute": 30}
